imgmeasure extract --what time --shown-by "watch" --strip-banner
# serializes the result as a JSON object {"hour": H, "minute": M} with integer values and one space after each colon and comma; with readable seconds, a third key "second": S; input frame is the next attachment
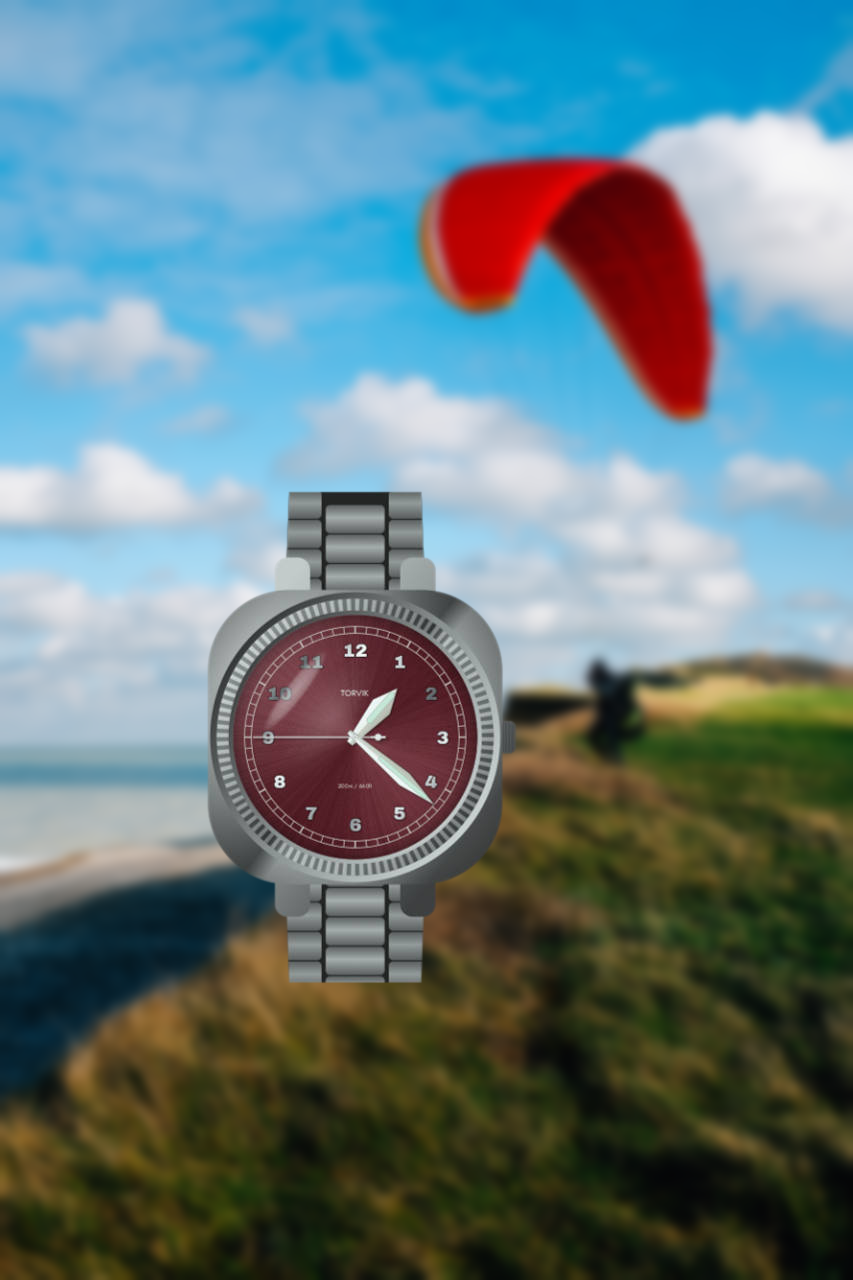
{"hour": 1, "minute": 21, "second": 45}
